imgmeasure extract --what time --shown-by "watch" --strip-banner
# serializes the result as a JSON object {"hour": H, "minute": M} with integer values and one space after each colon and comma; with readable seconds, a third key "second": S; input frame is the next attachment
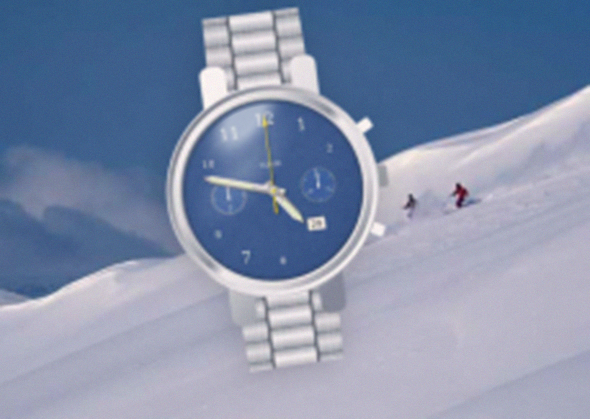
{"hour": 4, "minute": 48}
